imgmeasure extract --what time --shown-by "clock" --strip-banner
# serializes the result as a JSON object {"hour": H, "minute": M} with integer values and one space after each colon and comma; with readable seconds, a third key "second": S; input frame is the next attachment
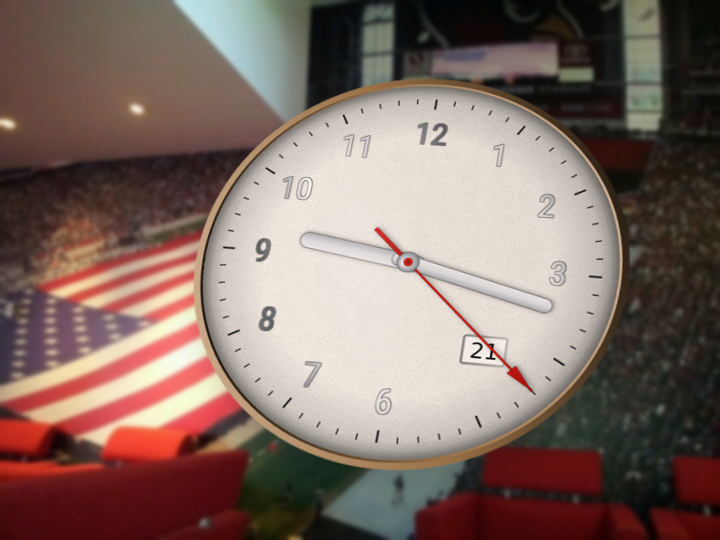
{"hour": 9, "minute": 17, "second": 22}
